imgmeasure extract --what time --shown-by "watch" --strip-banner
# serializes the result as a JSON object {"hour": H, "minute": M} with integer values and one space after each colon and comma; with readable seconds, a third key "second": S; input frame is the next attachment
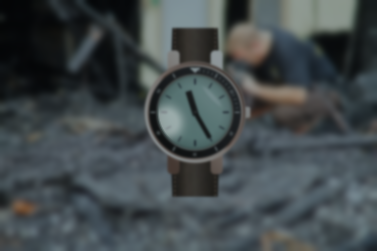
{"hour": 11, "minute": 25}
